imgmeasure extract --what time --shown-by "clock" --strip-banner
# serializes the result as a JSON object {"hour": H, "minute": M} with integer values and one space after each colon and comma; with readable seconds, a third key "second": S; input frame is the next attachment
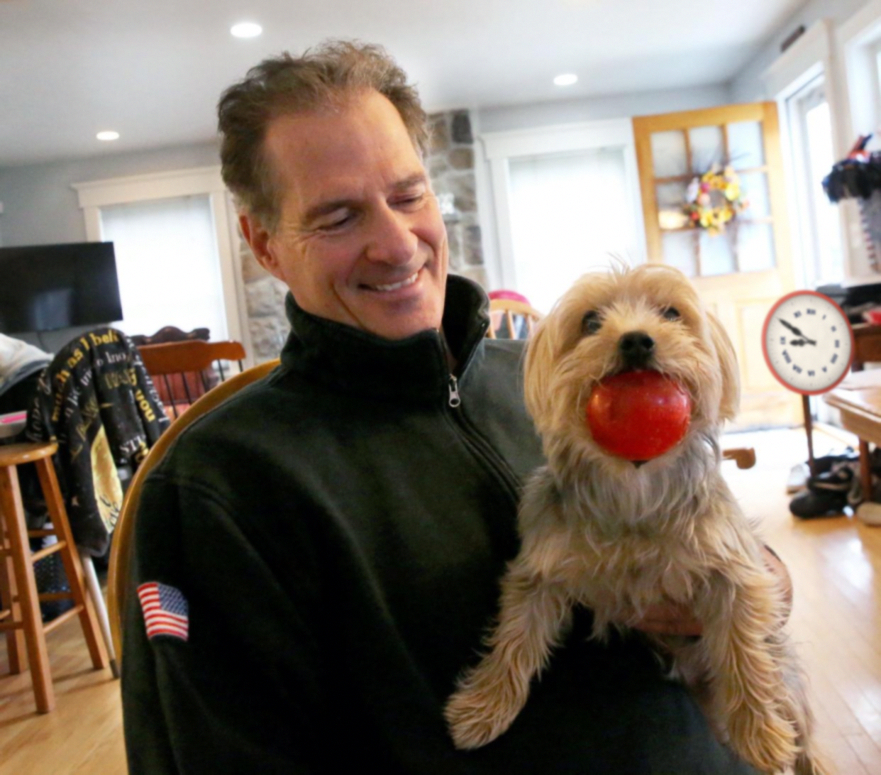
{"hour": 8, "minute": 50}
